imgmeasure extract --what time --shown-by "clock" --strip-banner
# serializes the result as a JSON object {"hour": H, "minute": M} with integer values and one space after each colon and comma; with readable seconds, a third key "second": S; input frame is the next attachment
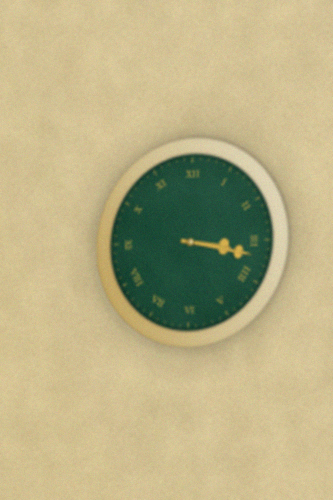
{"hour": 3, "minute": 17}
